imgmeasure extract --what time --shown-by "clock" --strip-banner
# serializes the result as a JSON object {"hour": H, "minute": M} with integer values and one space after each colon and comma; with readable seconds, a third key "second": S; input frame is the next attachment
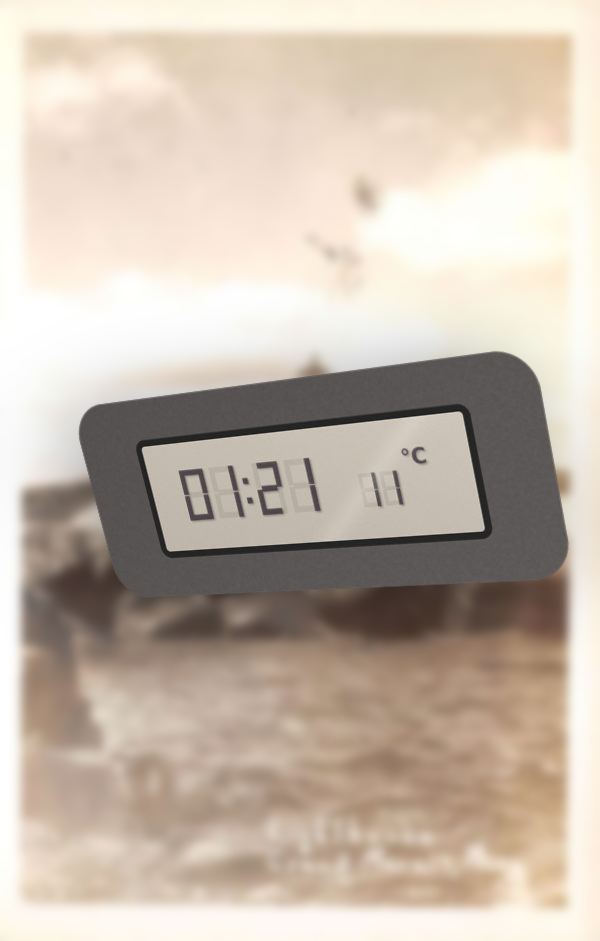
{"hour": 1, "minute": 21}
